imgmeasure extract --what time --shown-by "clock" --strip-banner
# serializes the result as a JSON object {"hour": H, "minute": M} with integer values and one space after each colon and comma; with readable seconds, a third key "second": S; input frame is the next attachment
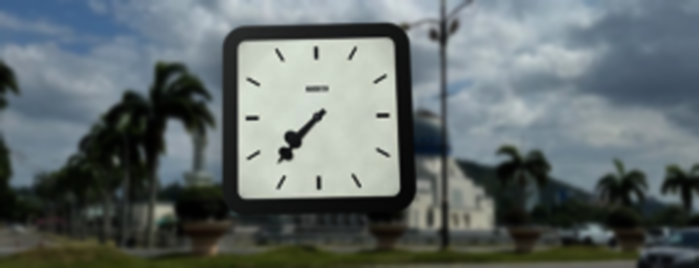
{"hour": 7, "minute": 37}
